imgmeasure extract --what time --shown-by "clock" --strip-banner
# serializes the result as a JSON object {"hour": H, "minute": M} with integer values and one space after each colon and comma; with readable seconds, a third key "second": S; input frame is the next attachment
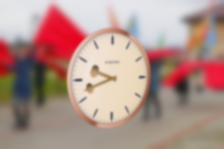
{"hour": 9, "minute": 42}
